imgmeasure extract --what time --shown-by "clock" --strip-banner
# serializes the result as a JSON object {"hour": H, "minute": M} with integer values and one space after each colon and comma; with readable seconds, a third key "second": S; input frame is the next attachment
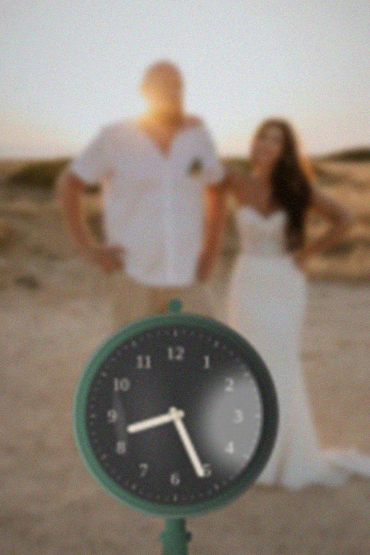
{"hour": 8, "minute": 26}
